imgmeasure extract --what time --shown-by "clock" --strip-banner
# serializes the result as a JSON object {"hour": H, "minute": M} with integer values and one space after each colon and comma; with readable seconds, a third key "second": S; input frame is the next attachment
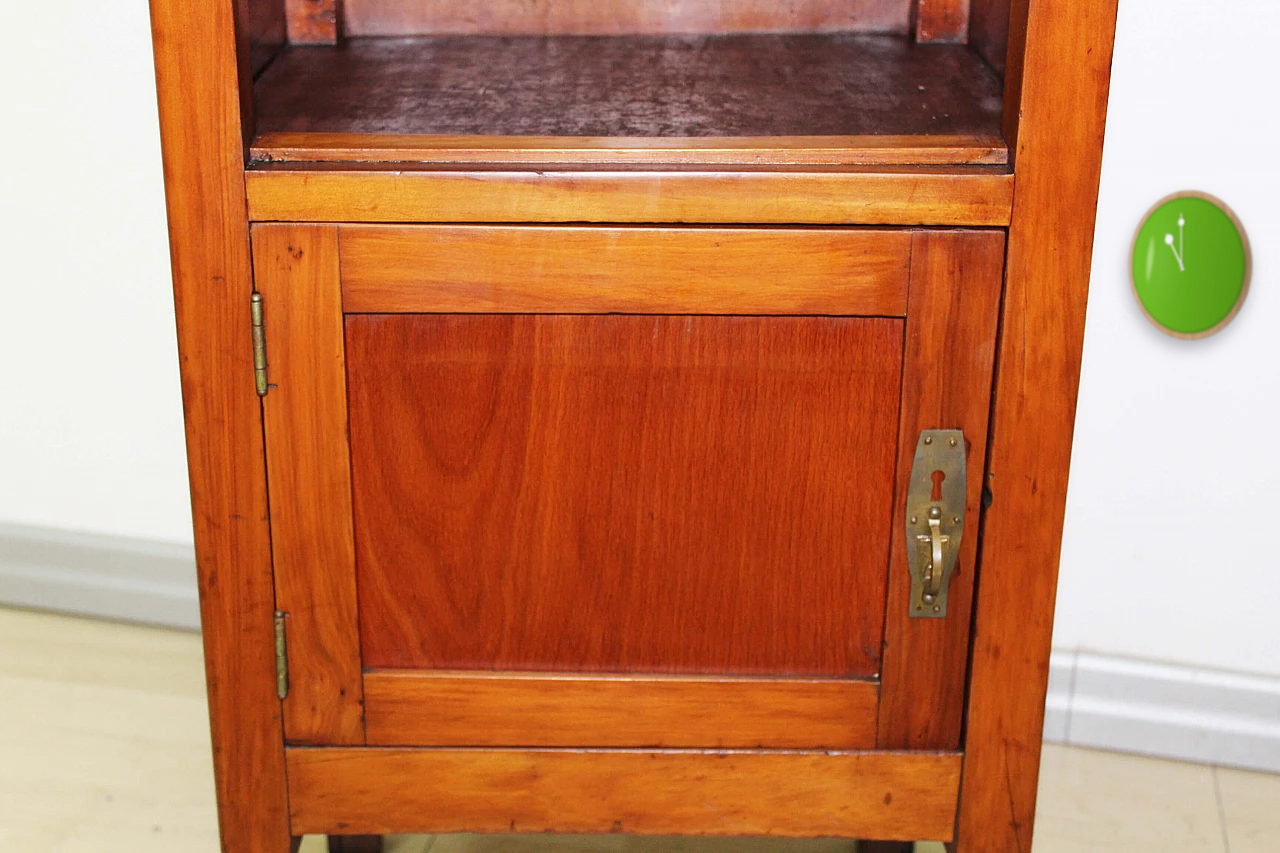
{"hour": 11, "minute": 0}
